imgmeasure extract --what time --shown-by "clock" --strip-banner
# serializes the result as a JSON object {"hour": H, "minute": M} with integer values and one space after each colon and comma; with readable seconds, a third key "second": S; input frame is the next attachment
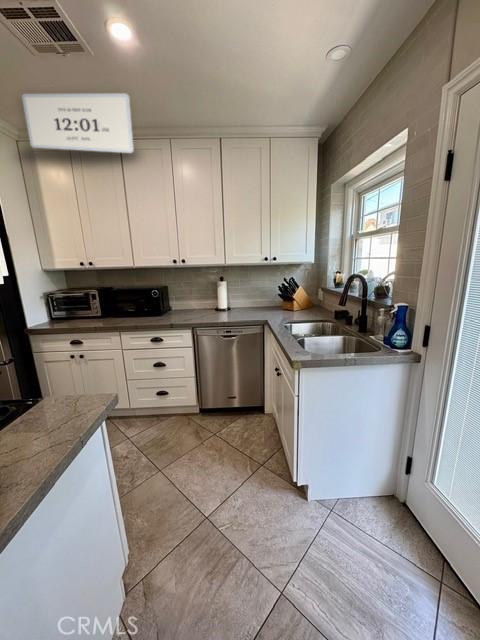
{"hour": 12, "minute": 1}
